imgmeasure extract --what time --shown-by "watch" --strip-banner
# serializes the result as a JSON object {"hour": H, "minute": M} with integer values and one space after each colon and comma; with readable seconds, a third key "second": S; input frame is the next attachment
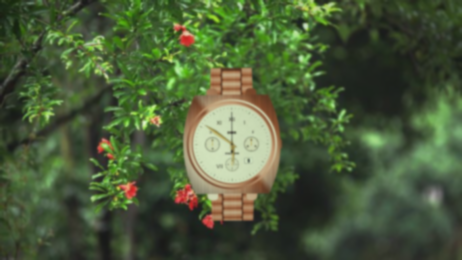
{"hour": 5, "minute": 51}
